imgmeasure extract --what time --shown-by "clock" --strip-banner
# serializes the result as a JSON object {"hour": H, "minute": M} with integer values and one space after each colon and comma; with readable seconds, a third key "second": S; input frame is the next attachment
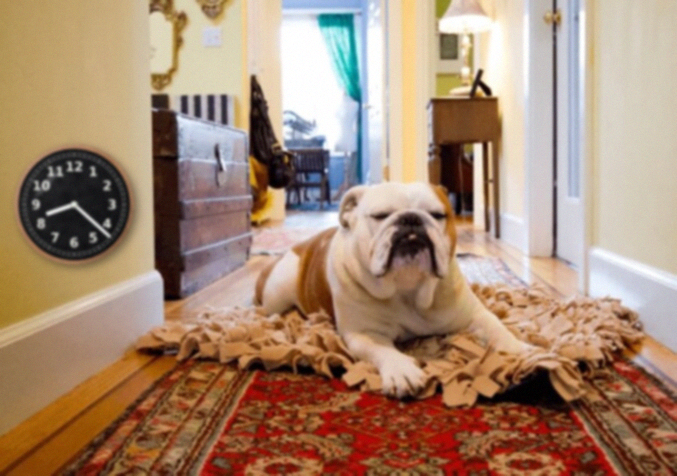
{"hour": 8, "minute": 22}
